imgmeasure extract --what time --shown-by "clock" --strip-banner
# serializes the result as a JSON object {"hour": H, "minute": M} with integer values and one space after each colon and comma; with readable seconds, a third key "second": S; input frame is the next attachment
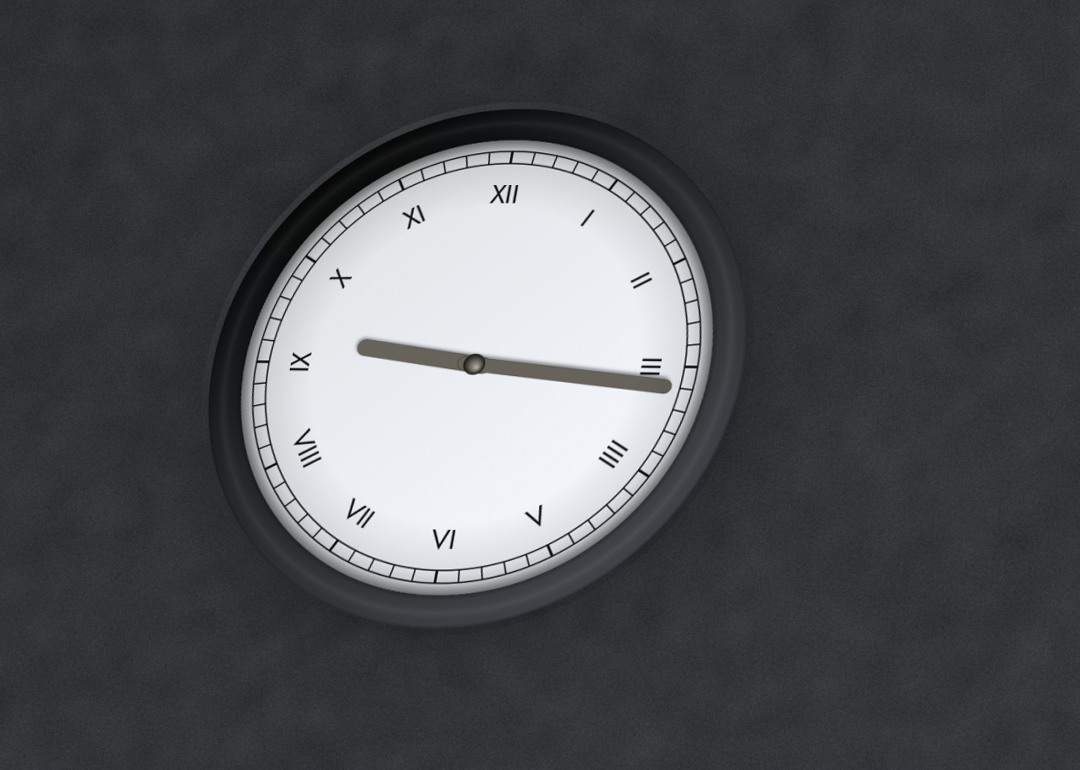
{"hour": 9, "minute": 16}
